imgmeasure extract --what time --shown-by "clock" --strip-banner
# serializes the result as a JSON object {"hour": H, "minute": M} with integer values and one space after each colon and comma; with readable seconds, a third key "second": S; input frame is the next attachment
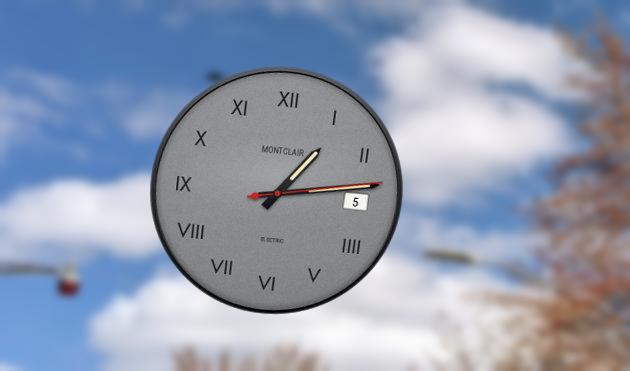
{"hour": 1, "minute": 13, "second": 13}
